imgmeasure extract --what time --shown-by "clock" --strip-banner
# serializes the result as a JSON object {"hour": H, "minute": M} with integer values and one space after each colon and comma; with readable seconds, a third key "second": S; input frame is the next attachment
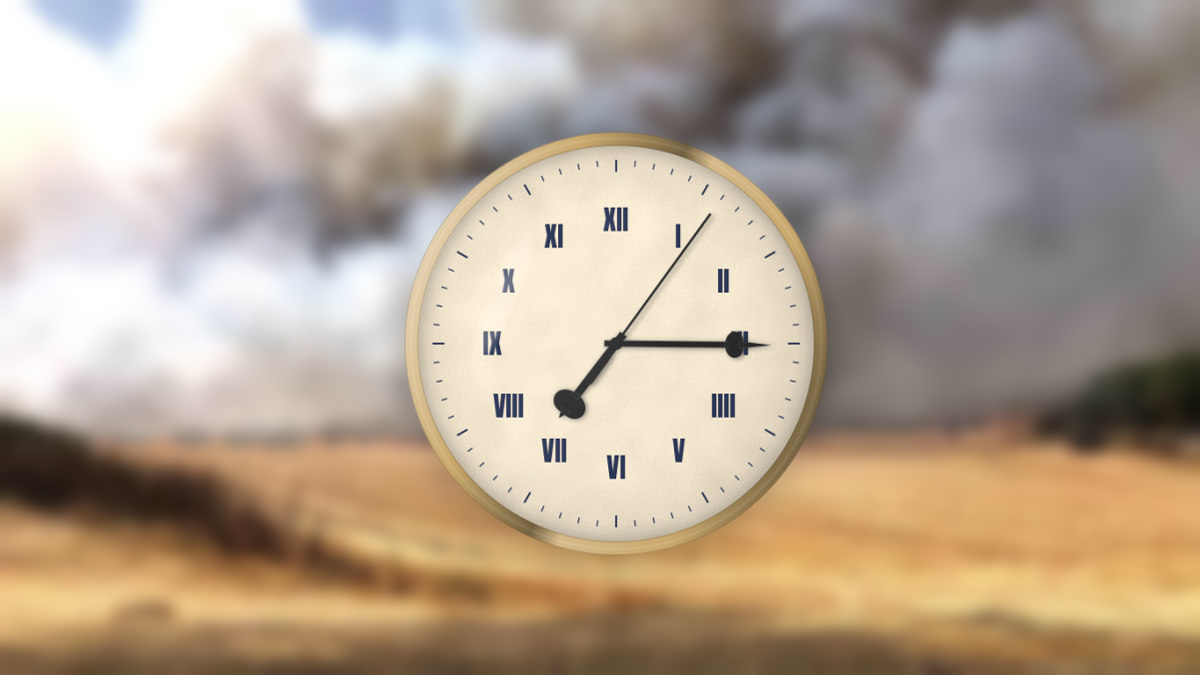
{"hour": 7, "minute": 15, "second": 6}
